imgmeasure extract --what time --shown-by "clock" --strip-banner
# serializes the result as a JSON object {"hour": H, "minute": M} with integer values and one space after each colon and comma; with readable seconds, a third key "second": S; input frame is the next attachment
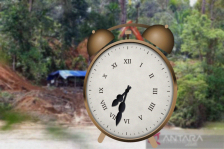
{"hour": 7, "minute": 33}
